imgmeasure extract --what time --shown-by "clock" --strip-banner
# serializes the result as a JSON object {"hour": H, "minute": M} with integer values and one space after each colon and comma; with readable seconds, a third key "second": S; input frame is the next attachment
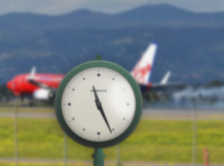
{"hour": 11, "minute": 26}
